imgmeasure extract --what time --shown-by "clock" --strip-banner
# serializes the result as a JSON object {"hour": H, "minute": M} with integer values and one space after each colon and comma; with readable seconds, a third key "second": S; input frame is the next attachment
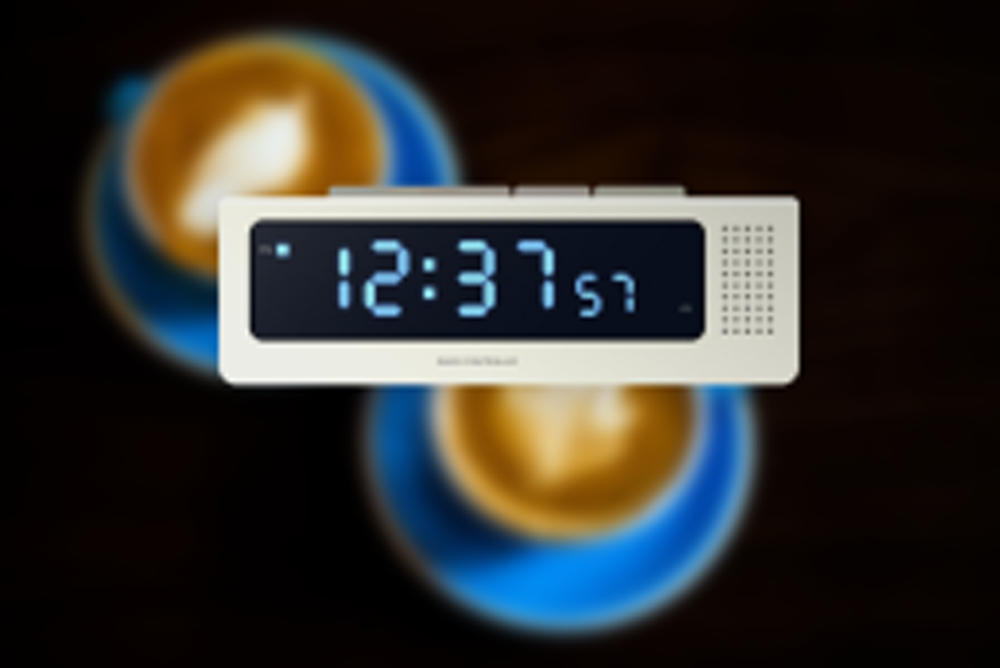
{"hour": 12, "minute": 37, "second": 57}
